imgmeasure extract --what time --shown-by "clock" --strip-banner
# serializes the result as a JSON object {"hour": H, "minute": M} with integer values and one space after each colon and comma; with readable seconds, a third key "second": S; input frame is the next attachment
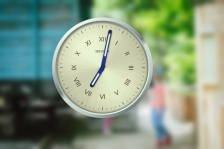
{"hour": 7, "minute": 2}
